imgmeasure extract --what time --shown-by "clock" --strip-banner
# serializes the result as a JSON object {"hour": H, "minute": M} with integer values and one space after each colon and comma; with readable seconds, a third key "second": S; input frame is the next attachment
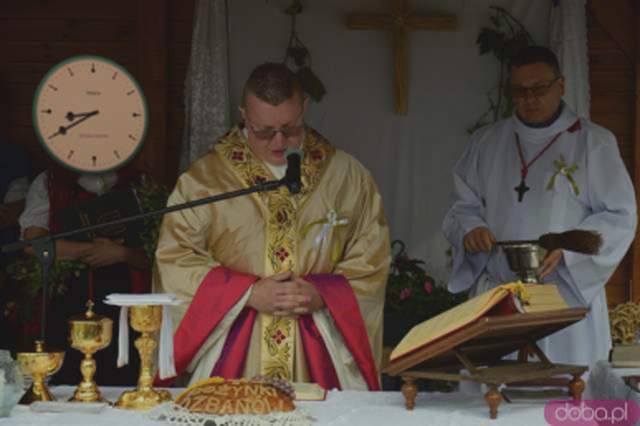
{"hour": 8, "minute": 40}
